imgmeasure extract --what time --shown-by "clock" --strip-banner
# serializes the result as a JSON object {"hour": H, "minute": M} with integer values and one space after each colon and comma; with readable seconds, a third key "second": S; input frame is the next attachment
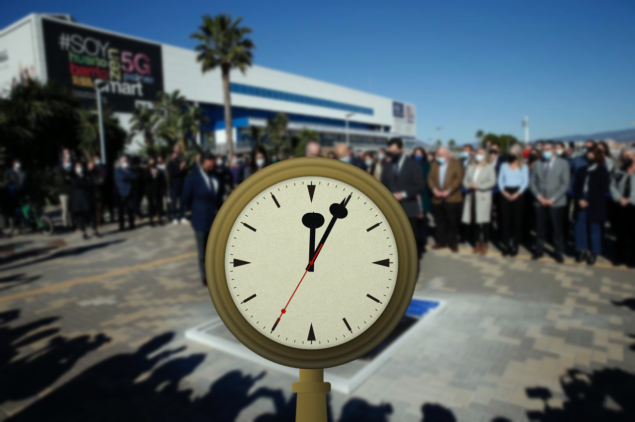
{"hour": 12, "minute": 4, "second": 35}
